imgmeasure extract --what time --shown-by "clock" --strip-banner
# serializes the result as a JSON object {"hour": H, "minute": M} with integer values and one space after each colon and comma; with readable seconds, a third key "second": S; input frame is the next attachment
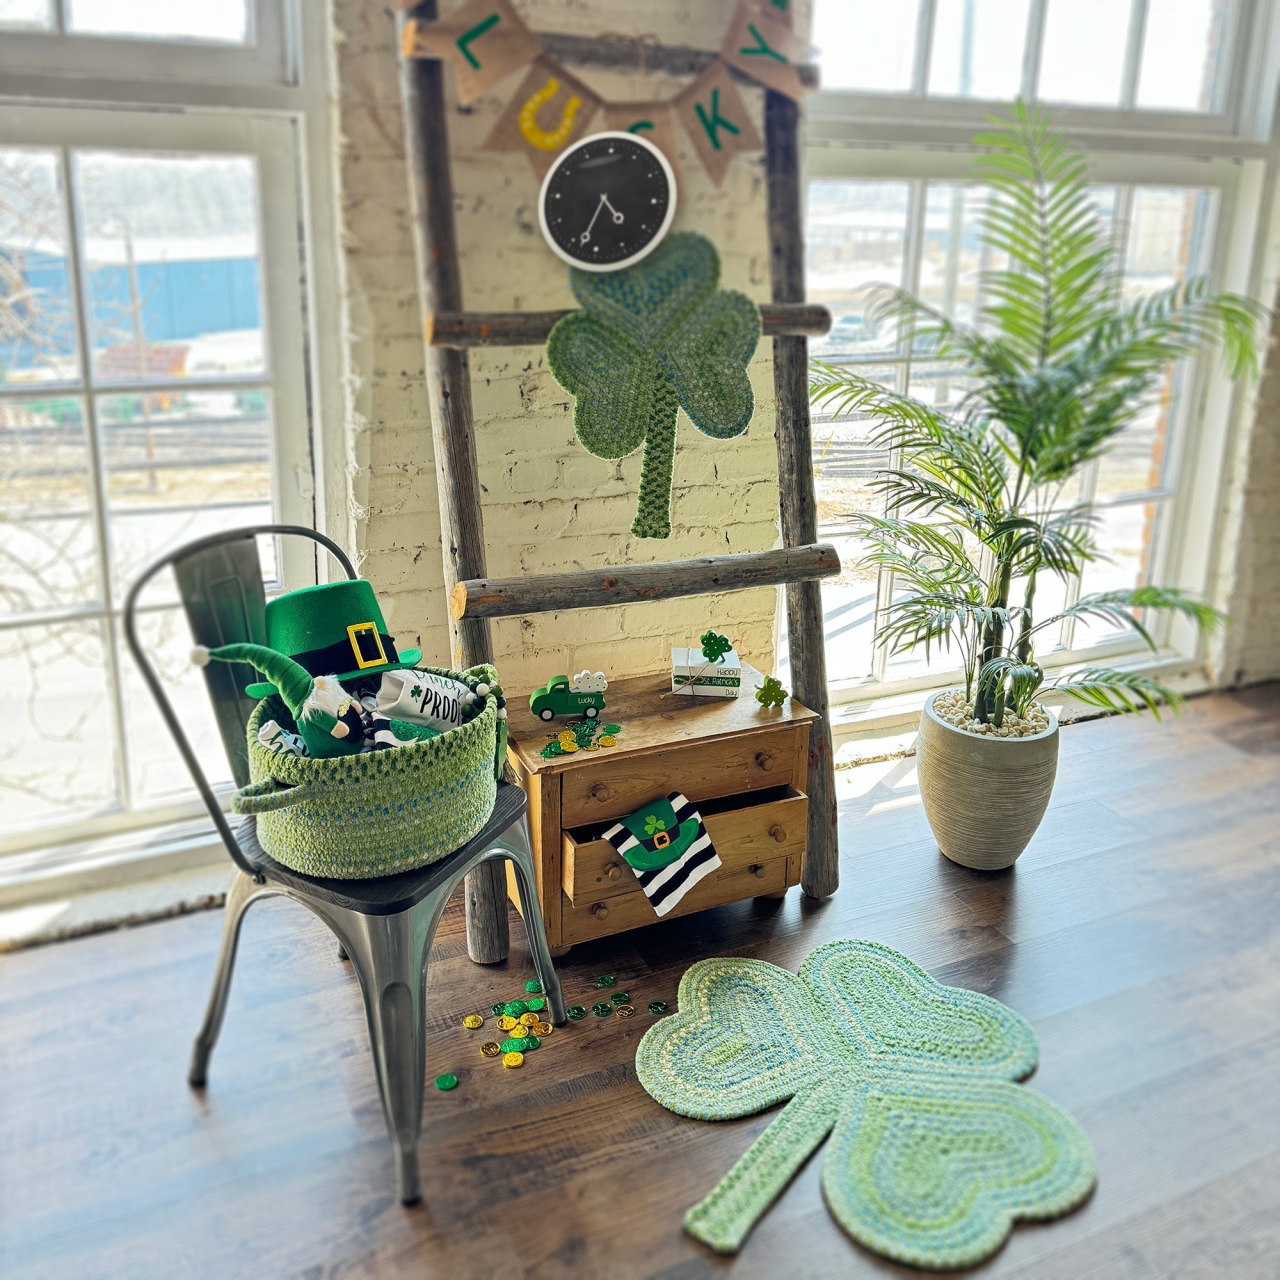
{"hour": 4, "minute": 33}
